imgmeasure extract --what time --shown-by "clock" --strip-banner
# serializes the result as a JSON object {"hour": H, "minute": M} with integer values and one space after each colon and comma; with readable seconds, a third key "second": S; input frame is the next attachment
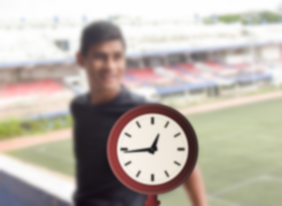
{"hour": 12, "minute": 44}
